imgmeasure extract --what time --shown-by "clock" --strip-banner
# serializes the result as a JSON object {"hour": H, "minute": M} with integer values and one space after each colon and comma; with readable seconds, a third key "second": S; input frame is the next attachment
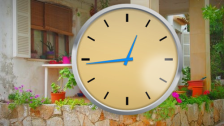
{"hour": 12, "minute": 44}
